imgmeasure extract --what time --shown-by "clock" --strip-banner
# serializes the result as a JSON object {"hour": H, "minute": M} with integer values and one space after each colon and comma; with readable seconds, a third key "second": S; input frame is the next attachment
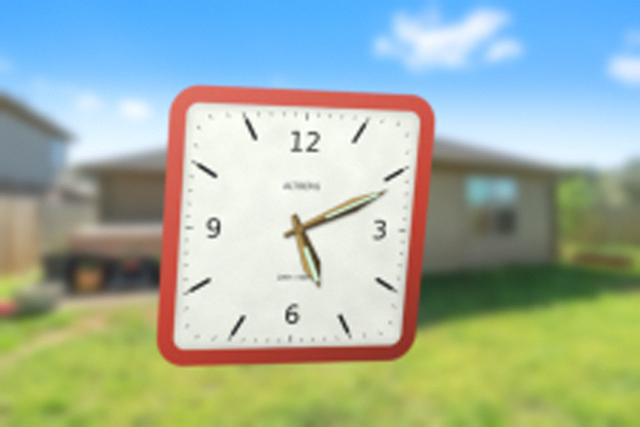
{"hour": 5, "minute": 11}
